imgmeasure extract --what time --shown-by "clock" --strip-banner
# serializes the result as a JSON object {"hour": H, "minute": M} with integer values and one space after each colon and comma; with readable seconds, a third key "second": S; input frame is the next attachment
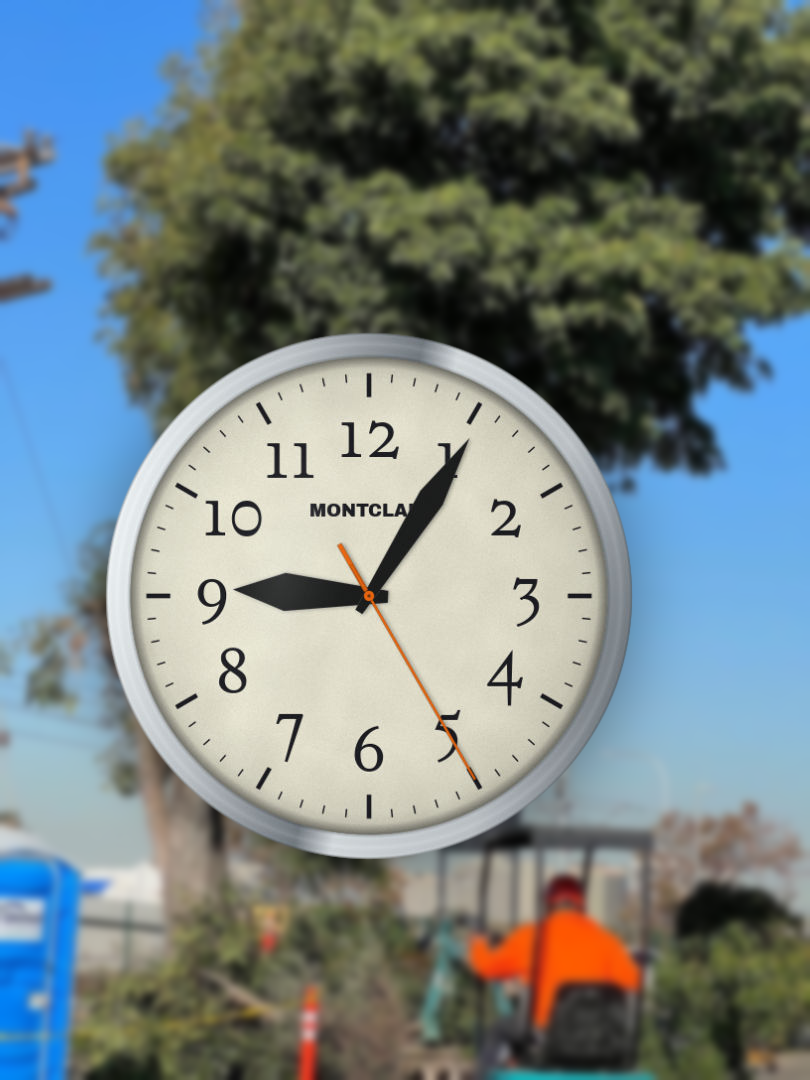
{"hour": 9, "minute": 5, "second": 25}
